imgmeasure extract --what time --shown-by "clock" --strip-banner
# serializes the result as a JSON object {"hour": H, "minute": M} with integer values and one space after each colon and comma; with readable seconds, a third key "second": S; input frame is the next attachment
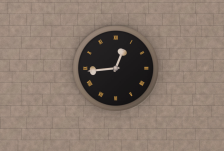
{"hour": 12, "minute": 44}
